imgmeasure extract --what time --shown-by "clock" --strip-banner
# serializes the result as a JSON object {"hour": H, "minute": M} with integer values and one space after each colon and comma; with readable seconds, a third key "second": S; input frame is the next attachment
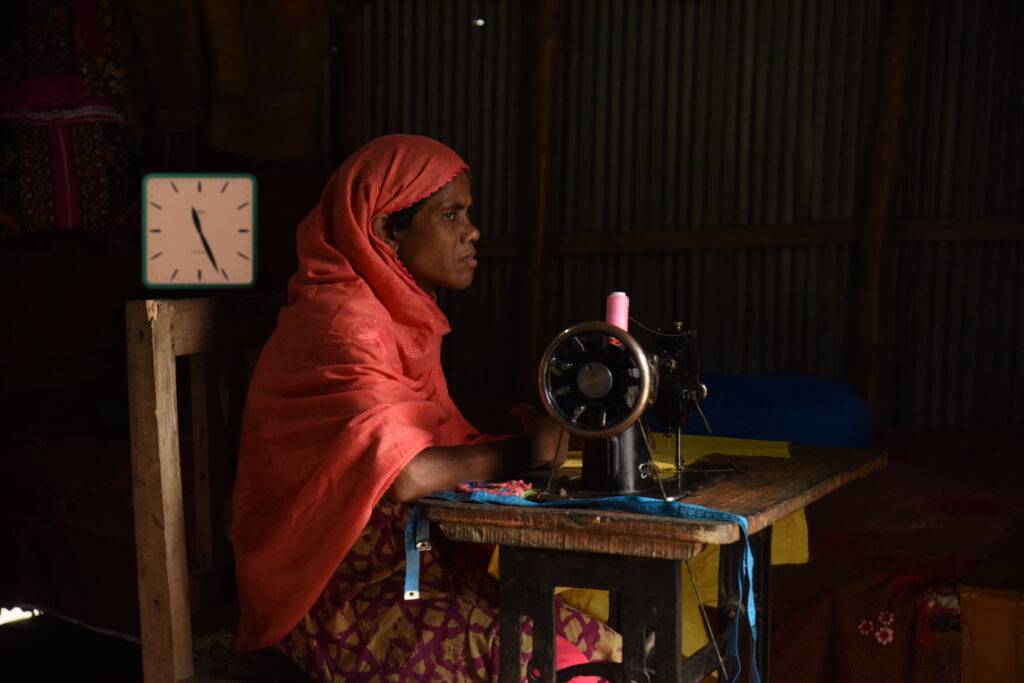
{"hour": 11, "minute": 26}
